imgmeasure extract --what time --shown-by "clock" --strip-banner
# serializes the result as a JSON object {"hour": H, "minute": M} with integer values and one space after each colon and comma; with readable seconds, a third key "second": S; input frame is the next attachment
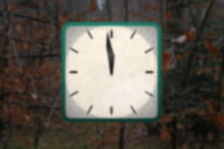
{"hour": 11, "minute": 59}
